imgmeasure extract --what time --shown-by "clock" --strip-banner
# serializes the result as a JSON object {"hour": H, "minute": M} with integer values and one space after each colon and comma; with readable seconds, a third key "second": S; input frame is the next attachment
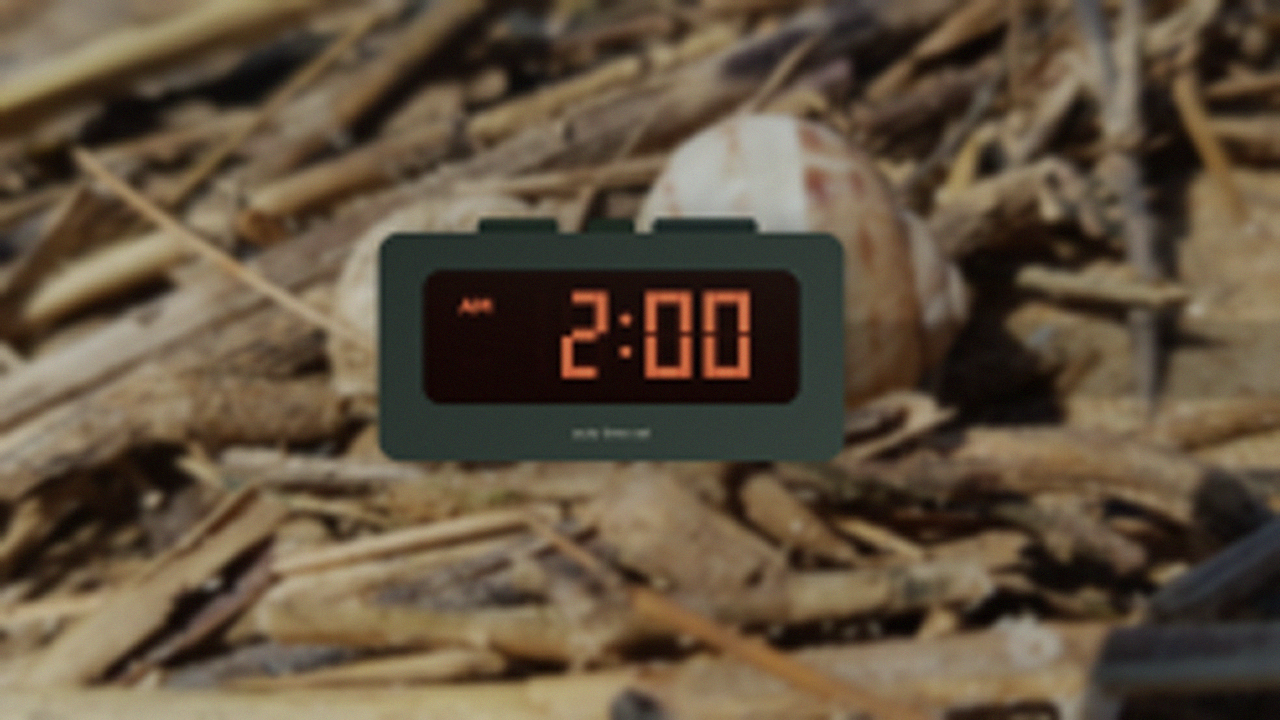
{"hour": 2, "minute": 0}
